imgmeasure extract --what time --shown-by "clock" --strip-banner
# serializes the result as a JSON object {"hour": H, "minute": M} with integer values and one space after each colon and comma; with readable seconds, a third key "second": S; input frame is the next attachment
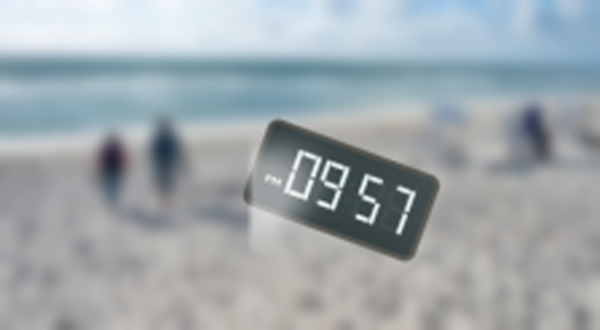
{"hour": 9, "minute": 57}
